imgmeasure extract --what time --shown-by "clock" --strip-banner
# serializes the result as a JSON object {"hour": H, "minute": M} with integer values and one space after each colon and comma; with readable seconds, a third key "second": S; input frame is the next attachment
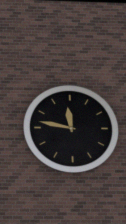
{"hour": 11, "minute": 47}
